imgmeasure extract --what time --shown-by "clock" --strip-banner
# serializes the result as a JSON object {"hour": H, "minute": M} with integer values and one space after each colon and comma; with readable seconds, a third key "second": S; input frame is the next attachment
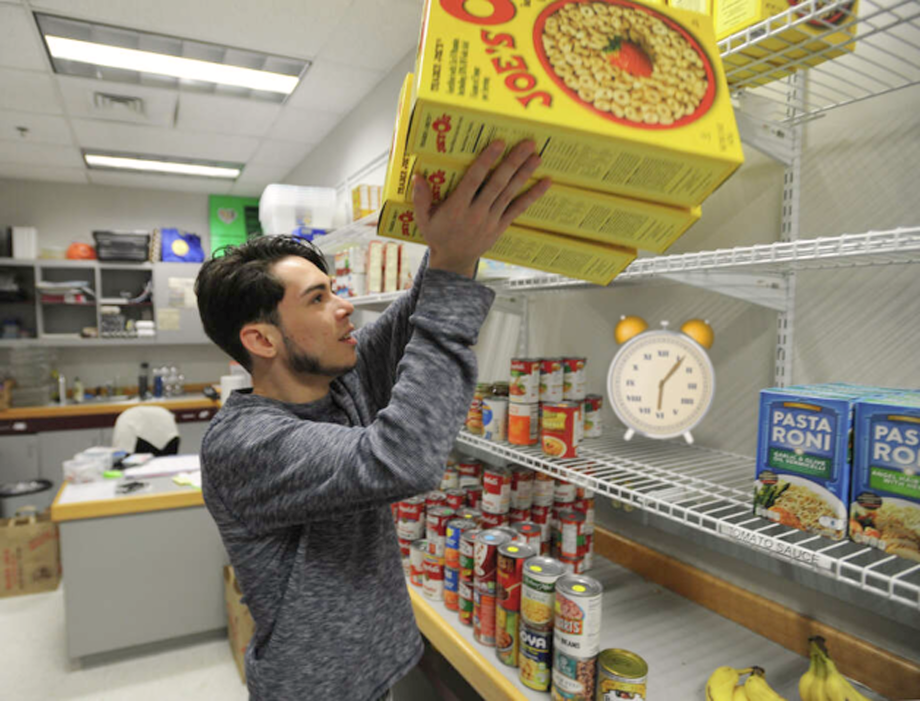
{"hour": 6, "minute": 6}
